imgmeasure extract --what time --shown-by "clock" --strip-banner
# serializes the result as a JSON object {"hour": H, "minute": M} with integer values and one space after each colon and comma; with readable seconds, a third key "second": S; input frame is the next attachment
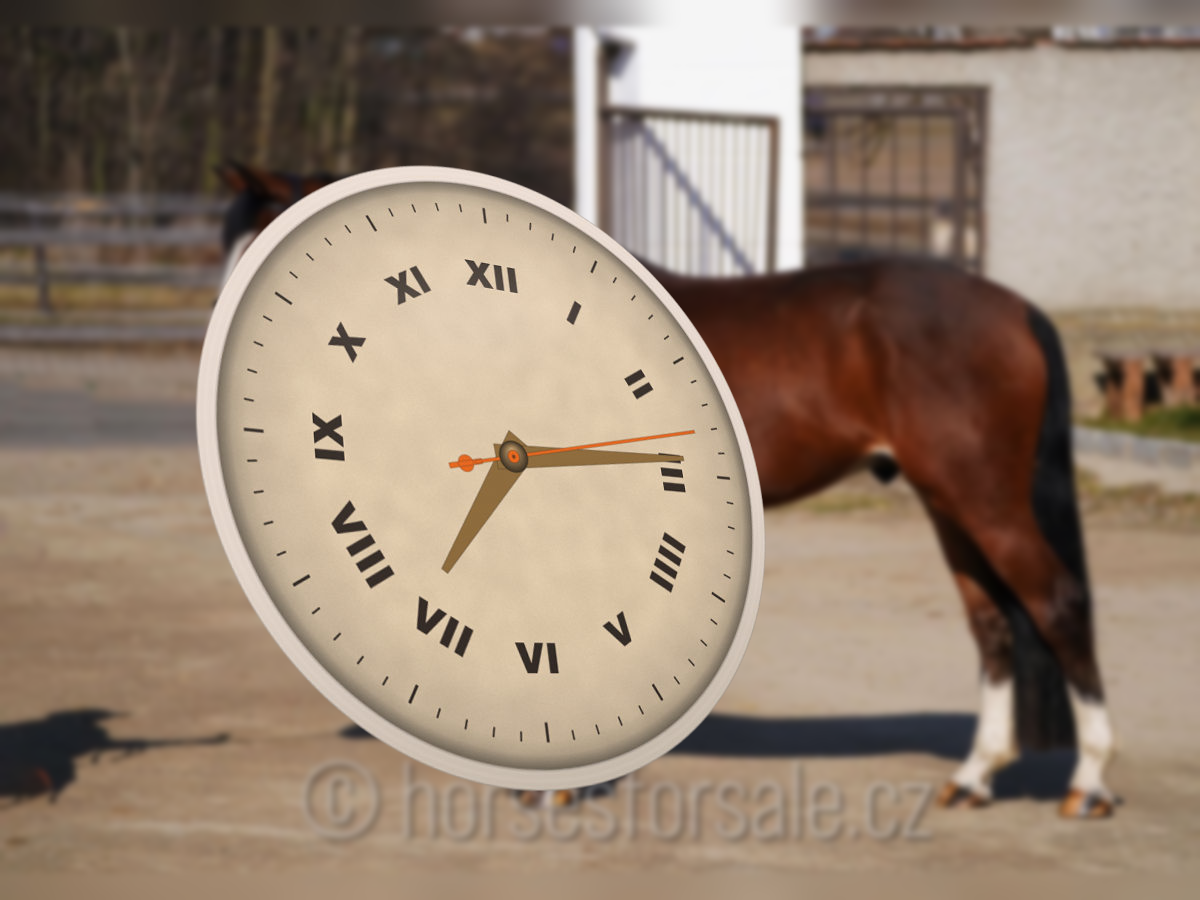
{"hour": 7, "minute": 14, "second": 13}
